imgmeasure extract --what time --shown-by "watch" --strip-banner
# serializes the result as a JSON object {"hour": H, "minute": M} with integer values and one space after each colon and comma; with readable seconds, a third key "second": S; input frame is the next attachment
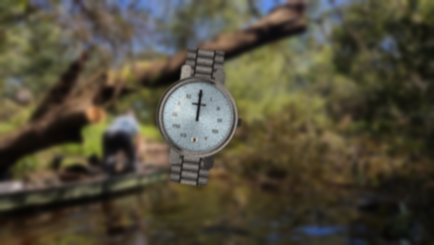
{"hour": 12, "minute": 0}
